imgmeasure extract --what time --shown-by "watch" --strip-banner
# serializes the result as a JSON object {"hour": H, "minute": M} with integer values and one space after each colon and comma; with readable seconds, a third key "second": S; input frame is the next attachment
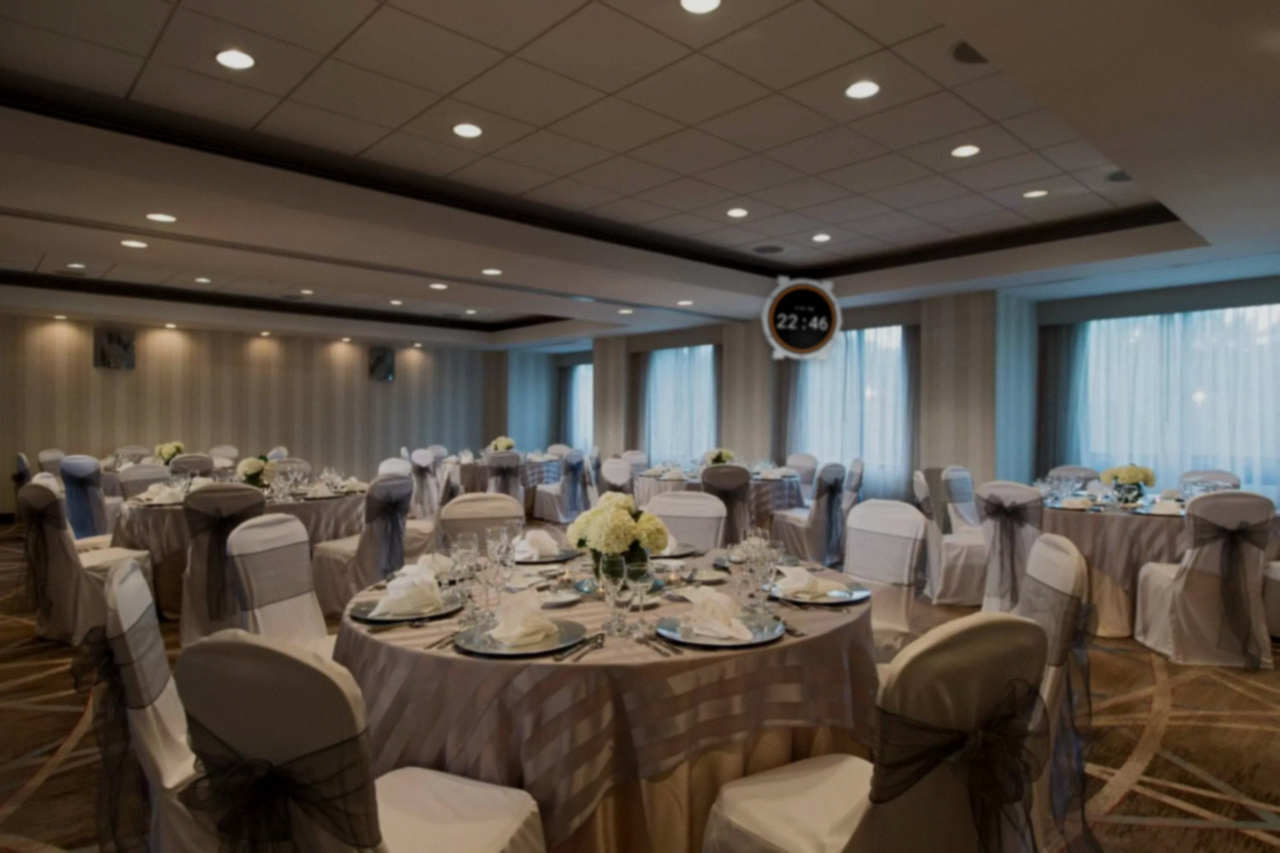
{"hour": 22, "minute": 46}
